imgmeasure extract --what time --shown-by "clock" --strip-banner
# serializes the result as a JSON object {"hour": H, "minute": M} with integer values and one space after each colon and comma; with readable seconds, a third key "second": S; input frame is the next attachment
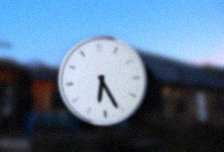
{"hour": 6, "minute": 26}
